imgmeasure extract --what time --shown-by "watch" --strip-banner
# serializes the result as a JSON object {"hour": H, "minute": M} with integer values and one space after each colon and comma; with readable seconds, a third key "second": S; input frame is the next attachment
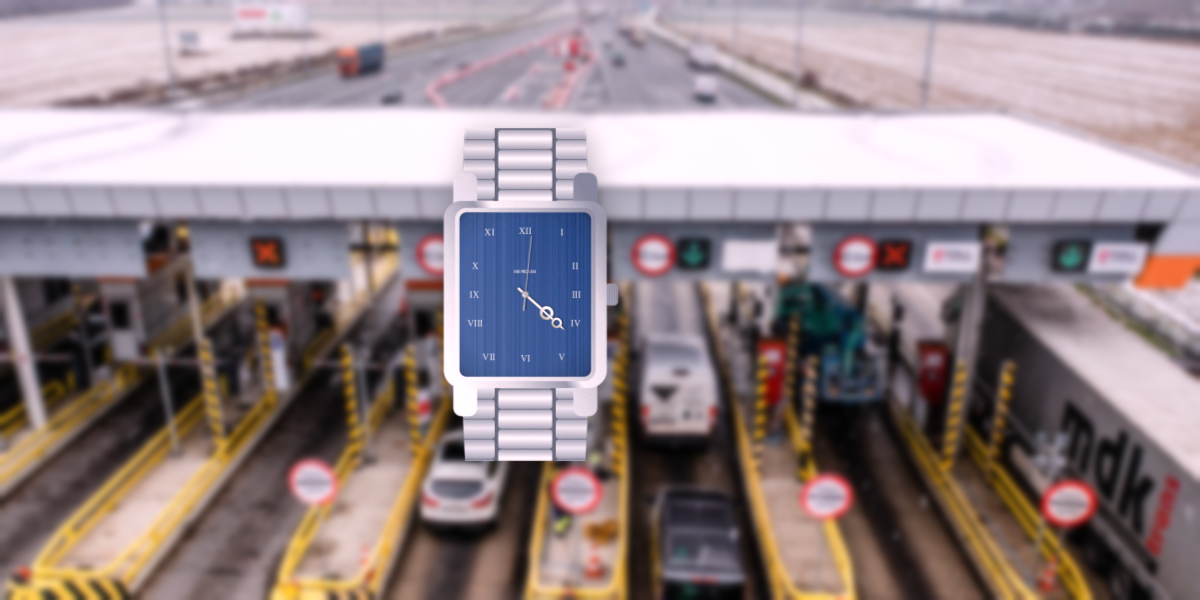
{"hour": 4, "minute": 22, "second": 1}
